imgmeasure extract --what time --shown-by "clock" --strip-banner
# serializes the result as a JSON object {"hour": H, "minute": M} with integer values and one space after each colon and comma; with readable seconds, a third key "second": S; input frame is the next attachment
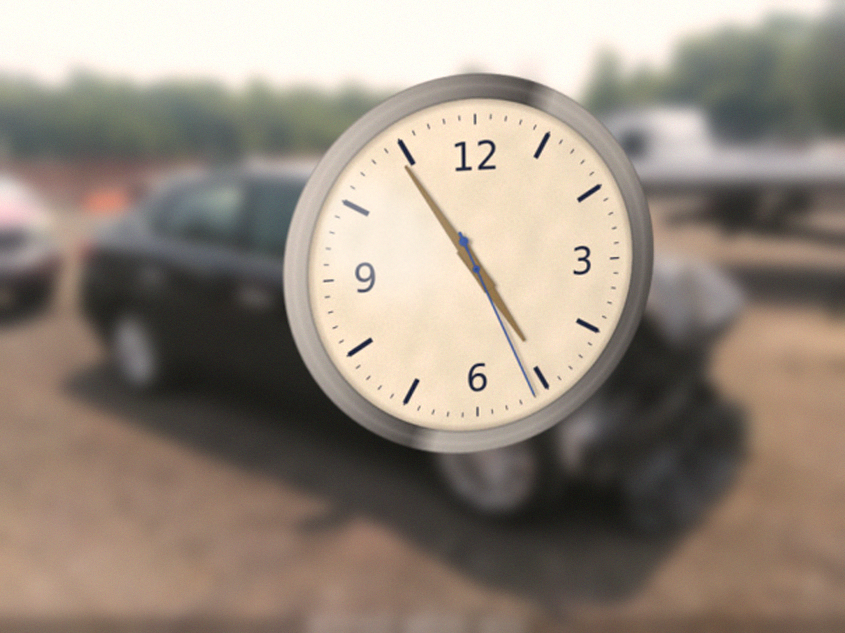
{"hour": 4, "minute": 54, "second": 26}
